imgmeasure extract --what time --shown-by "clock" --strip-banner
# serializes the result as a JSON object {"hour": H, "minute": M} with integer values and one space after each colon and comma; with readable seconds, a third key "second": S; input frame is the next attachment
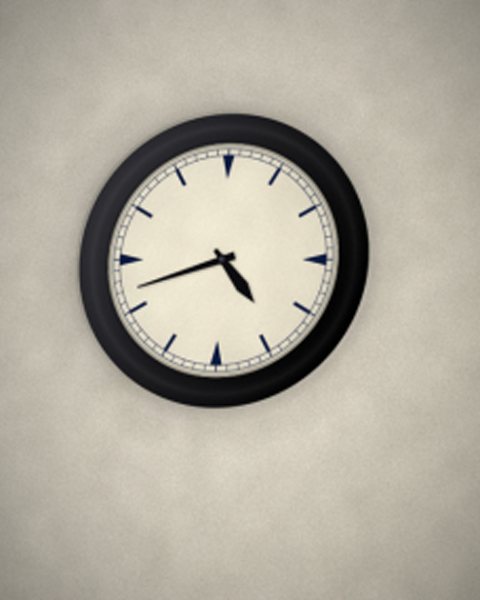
{"hour": 4, "minute": 42}
